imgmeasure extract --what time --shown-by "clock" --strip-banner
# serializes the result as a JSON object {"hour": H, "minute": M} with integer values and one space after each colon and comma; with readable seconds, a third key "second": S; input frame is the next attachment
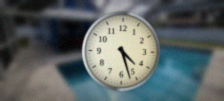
{"hour": 4, "minute": 27}
